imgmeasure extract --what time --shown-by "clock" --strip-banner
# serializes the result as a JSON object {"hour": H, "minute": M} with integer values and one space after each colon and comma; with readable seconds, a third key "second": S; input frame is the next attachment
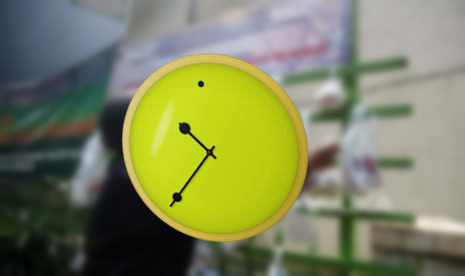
{"hour": 10, "minute": 37}
